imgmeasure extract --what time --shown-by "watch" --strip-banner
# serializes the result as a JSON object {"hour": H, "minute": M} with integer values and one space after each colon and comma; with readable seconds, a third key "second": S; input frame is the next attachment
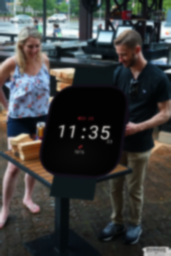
{"hour": 11, "minute": 35}
